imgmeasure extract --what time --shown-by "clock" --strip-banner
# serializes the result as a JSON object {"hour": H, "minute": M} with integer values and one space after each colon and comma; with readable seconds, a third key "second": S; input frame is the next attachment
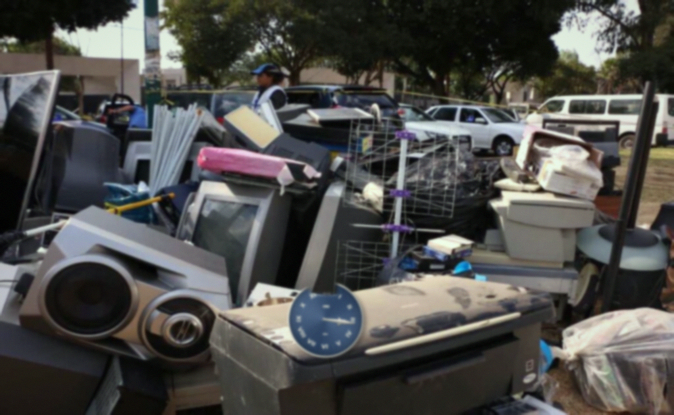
{"hour": 3, "minute": 16}
